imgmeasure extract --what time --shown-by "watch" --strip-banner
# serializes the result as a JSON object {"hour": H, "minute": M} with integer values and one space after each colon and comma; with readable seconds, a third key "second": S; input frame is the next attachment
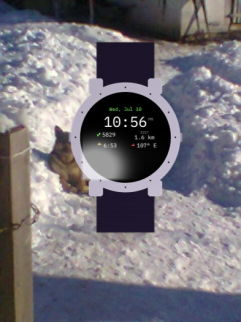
{"hour": 10, "minute": 56}
